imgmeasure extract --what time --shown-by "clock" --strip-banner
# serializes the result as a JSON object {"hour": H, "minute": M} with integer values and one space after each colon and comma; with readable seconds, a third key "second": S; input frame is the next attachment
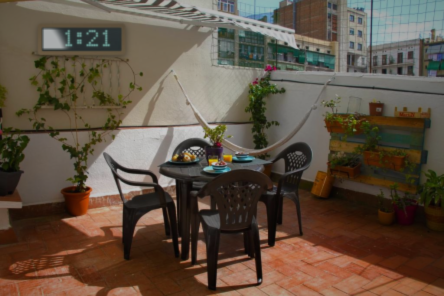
{"hour": 1, "minute": 21}
